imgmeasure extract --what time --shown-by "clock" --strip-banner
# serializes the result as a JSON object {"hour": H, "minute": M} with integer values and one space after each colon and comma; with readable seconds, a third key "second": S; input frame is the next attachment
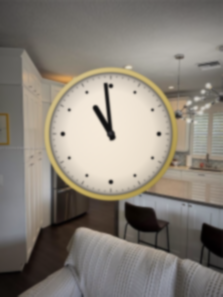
{"hour": 10, "minute": 59}
